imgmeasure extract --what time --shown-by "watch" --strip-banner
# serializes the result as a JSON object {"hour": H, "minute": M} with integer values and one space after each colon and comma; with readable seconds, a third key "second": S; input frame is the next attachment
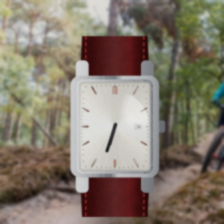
{"hour": 6, "minute": 33}
